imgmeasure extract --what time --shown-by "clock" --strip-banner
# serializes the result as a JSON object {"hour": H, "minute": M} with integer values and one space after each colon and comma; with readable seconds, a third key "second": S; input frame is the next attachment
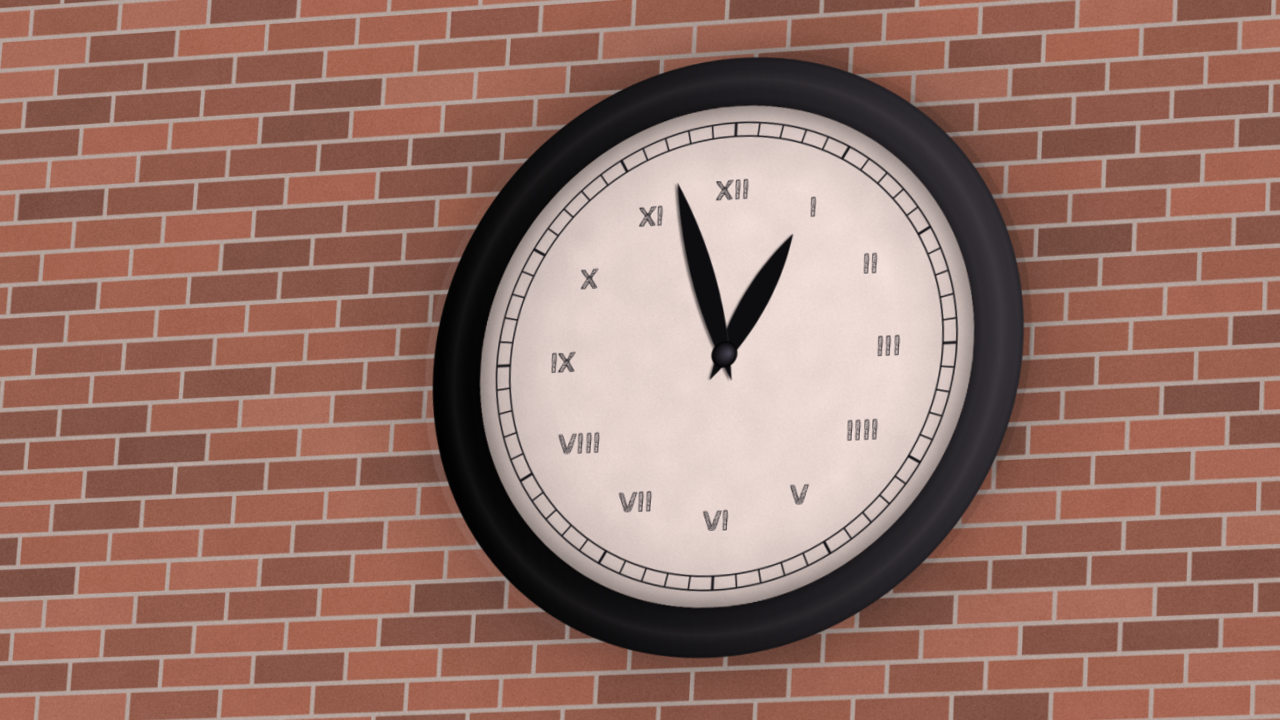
{"hour": 12, "minute": 57}
